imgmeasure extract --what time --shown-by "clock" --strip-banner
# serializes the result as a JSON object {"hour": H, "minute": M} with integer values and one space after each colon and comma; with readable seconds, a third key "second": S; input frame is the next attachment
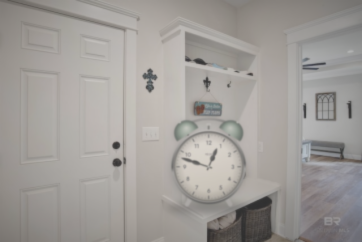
{"hour": 12, "minute": 48}
